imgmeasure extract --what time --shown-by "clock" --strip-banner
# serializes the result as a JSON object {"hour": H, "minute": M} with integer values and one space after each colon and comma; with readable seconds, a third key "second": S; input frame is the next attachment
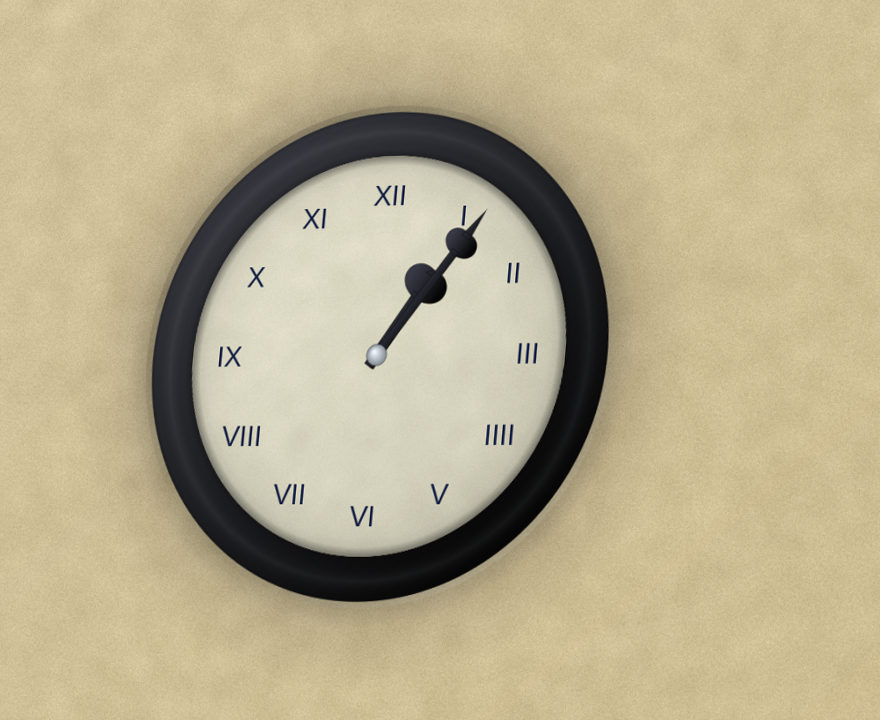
{"hour": 1, "minute": 6}
